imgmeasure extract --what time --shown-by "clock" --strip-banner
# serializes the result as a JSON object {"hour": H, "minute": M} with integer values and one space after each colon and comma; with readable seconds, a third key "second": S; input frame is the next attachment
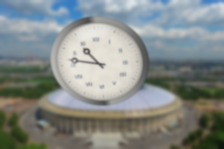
{"hour": 10, "minute": 47}
